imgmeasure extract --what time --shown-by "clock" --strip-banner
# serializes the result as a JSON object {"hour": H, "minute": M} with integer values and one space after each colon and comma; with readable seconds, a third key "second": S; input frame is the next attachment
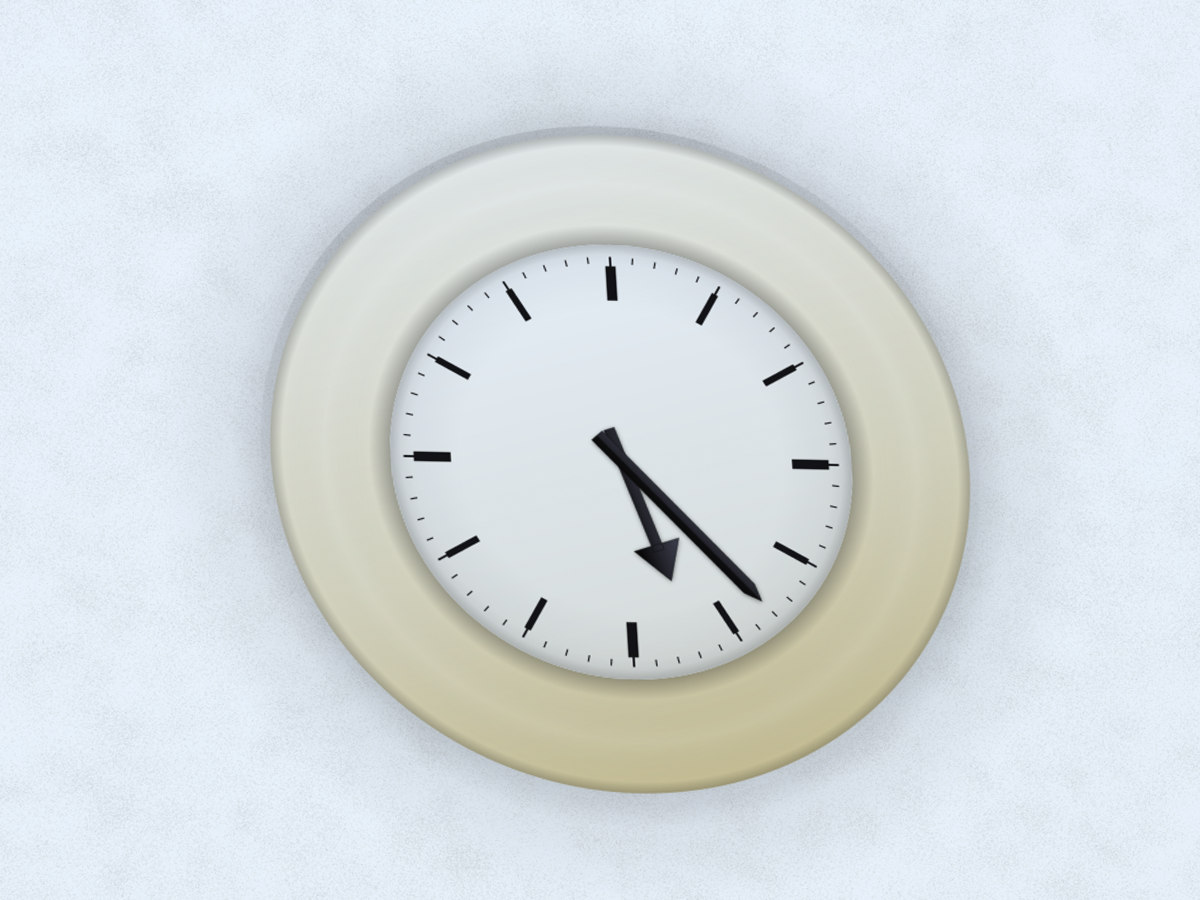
{"hour": 5, "minute": 23}
